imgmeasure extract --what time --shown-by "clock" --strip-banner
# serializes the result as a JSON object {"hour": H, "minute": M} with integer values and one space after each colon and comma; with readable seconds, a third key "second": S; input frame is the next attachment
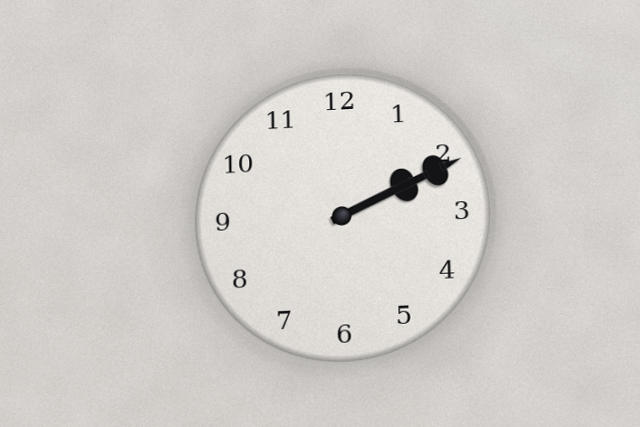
{"hour": 2, "minute": 11}
